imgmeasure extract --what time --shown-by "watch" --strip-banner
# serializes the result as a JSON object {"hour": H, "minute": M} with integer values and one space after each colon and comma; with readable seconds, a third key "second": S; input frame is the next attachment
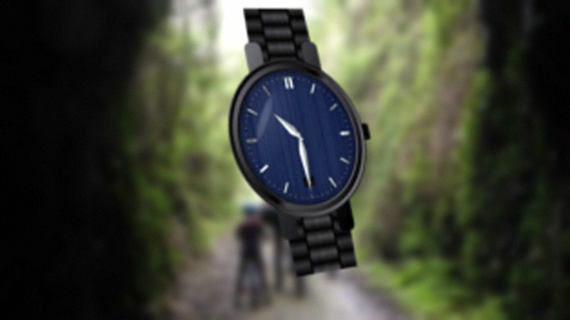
{"hour": 10, "minute": 30}
